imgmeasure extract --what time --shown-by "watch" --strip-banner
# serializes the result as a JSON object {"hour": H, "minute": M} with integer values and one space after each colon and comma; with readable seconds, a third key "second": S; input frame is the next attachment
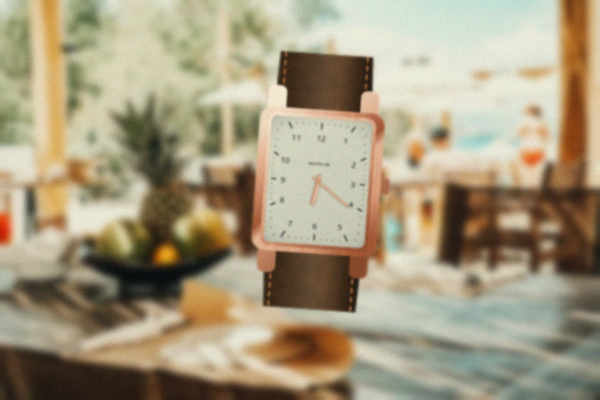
{"hour": 6, "minute": 21}
